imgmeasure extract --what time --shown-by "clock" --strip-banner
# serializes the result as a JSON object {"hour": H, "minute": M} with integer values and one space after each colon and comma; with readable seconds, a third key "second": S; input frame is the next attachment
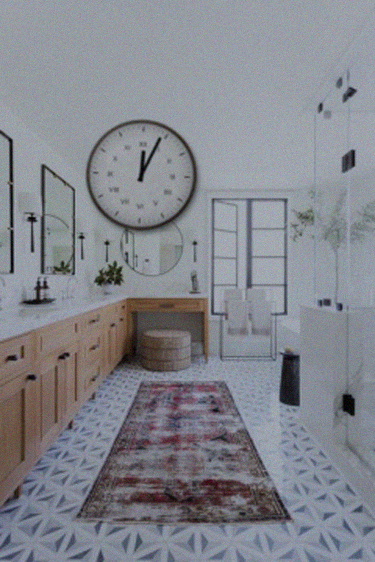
{"hour": 12, "minute": 4}
